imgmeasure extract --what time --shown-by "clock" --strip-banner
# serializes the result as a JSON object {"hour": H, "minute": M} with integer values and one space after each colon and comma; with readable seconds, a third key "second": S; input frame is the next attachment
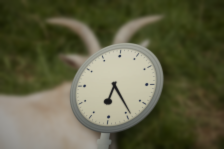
{"hour": 6, "minute": 24}
